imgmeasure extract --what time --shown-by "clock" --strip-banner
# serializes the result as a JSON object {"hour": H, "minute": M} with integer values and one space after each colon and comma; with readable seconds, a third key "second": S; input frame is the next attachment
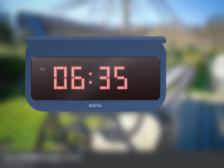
{"hour": 6, "minute": 35}
